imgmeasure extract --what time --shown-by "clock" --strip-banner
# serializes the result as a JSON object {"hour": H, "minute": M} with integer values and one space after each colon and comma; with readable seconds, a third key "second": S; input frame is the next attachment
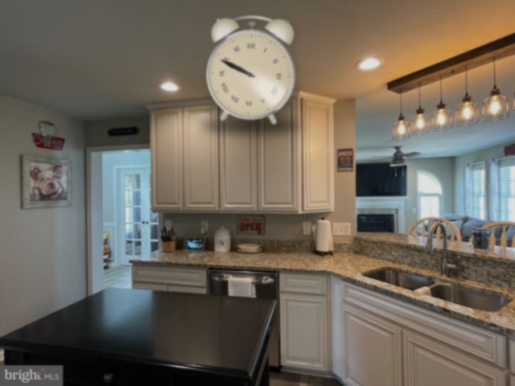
{"hour": 9, "minute": 49}
